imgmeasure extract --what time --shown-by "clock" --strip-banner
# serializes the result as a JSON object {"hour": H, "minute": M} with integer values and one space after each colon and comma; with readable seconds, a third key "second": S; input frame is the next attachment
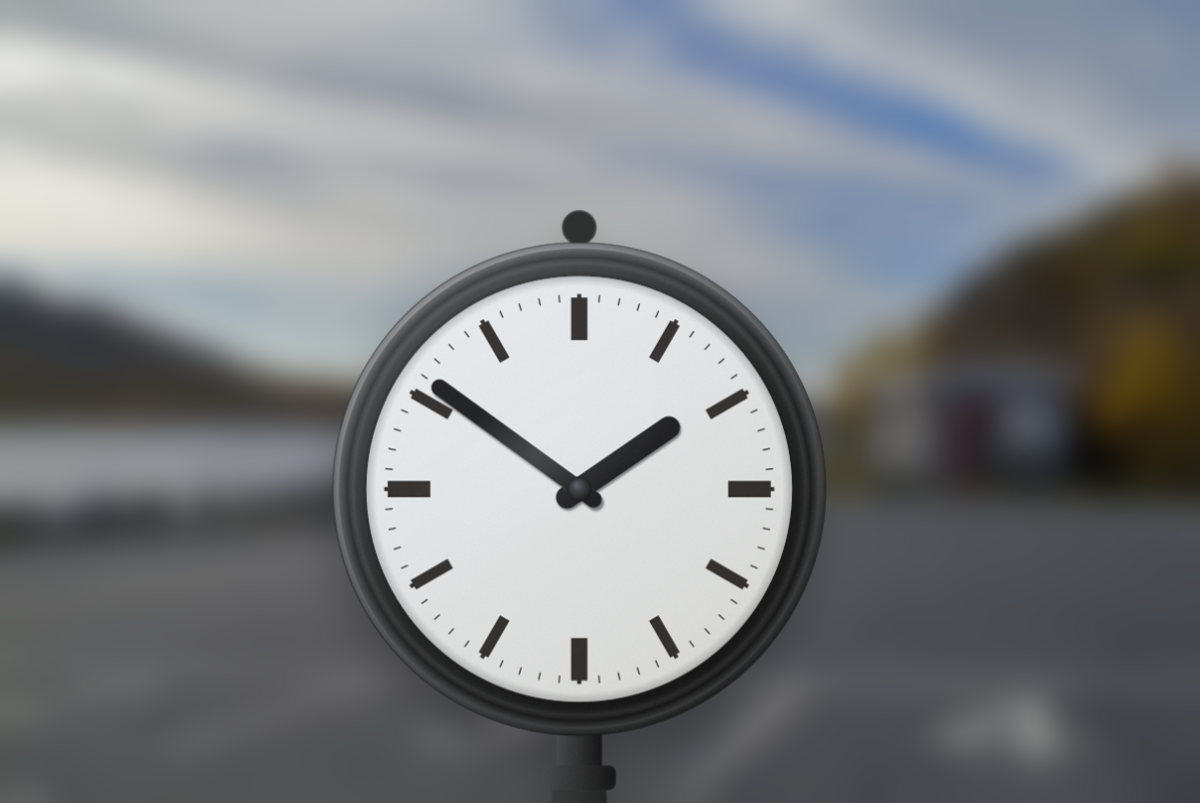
{"hour": 1, "minute": 51}
